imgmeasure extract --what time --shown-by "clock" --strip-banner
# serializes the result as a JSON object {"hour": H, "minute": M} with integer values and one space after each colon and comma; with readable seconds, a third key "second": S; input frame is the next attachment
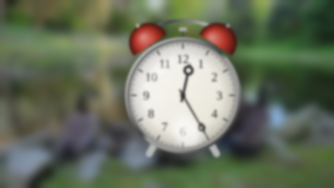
{"hour": 12, "minute": 25}
